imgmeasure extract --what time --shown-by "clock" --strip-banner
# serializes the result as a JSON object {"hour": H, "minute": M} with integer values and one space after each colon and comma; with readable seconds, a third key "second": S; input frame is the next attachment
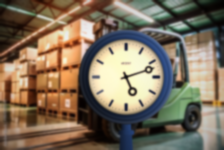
{"hour": 5, "minute": 12}
